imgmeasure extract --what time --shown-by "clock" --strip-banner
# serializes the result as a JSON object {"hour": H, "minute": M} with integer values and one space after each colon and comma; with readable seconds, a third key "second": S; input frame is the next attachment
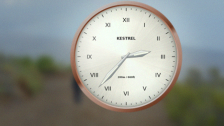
{"hour": 2, "minute": 37}
